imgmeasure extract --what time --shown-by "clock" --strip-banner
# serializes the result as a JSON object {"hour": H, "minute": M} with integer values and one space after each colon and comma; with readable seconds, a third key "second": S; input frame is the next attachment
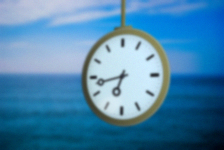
{"hour": 6, "minute": 43}
